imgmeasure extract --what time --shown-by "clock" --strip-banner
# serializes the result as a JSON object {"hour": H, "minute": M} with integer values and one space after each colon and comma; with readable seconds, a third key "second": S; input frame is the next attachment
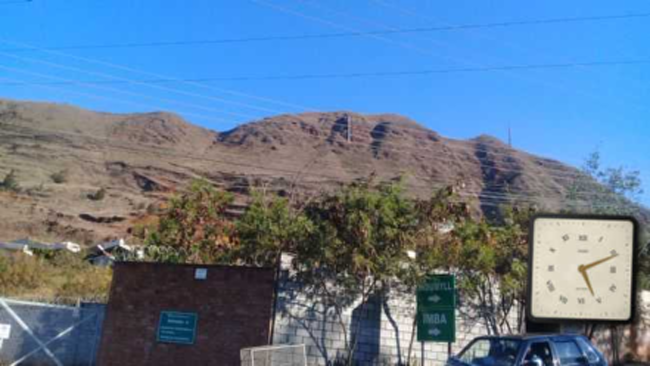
{"hour": 5, "minute": 11}
